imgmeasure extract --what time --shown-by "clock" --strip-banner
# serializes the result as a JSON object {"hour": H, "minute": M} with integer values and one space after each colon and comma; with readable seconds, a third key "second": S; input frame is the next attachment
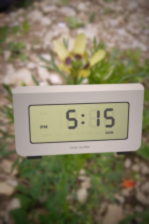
{"hour": 5, "minute": 15}
